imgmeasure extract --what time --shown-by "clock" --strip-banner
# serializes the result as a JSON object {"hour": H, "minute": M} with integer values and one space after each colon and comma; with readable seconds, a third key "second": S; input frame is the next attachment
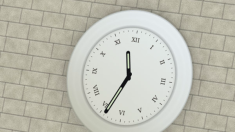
{"hour": 11, "minute": 34}
